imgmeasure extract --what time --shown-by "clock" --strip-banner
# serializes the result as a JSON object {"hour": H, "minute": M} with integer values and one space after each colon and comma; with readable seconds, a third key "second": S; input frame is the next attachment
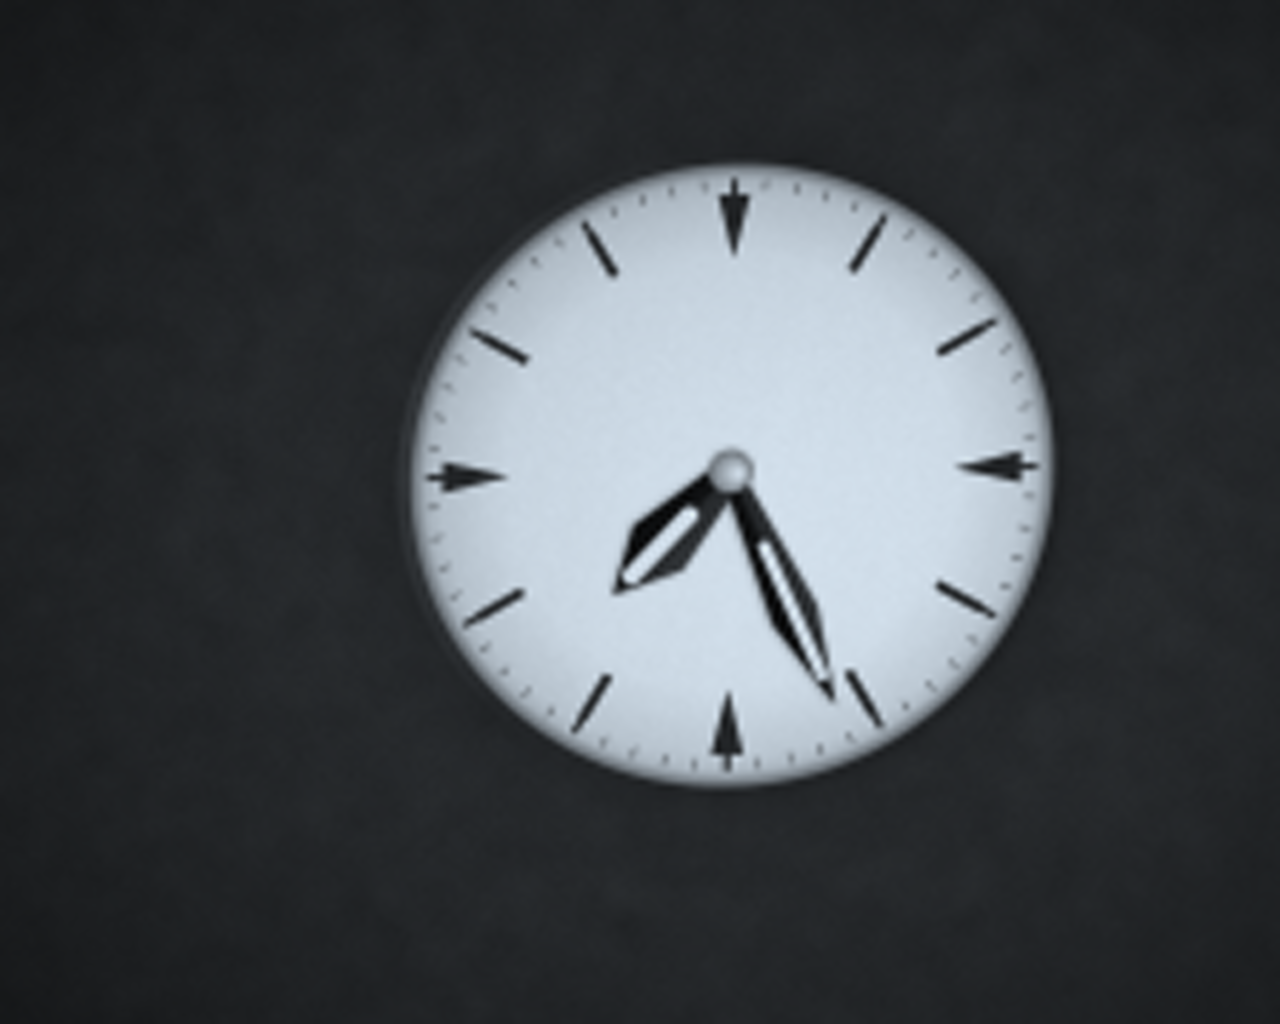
{"hour": 7, "minute": 26}
